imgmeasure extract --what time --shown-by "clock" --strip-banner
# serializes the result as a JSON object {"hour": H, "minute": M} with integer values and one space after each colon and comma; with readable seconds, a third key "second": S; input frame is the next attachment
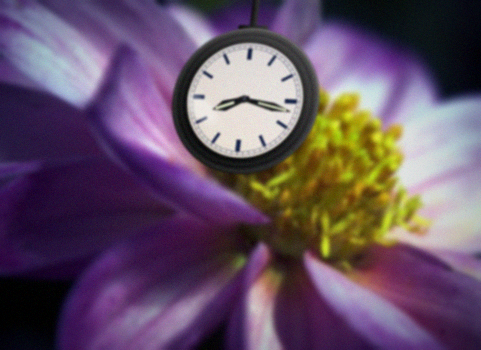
{"hour": 8, "minute": 17}
